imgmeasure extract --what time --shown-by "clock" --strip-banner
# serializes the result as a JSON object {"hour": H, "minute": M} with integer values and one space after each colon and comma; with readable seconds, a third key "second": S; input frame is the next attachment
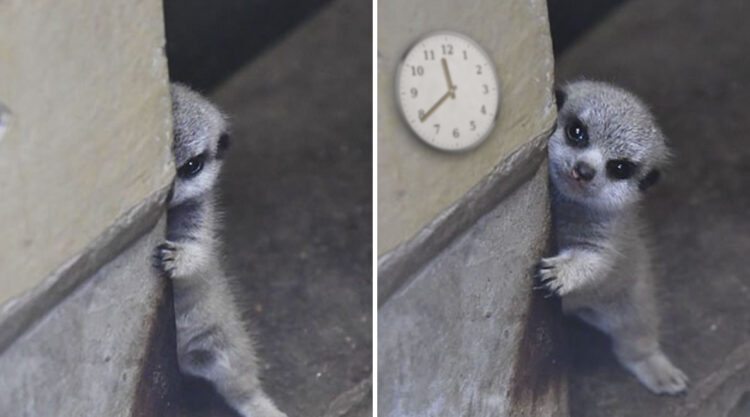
{"hour": 11, "minute": 39}
